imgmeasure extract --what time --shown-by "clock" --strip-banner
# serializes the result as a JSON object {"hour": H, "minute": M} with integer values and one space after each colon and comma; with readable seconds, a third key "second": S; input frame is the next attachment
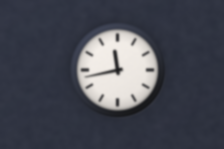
{"hour": 11, "minute": 43}
